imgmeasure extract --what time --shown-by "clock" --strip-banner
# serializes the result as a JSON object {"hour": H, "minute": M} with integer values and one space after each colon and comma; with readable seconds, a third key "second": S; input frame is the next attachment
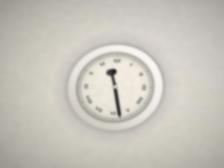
{"hour": 11, "minute": 28}
